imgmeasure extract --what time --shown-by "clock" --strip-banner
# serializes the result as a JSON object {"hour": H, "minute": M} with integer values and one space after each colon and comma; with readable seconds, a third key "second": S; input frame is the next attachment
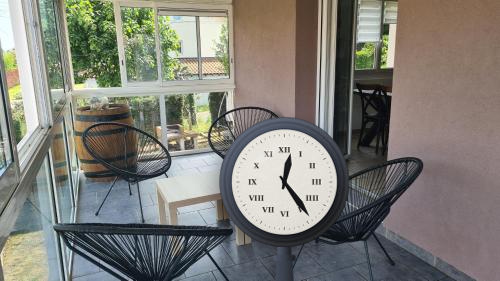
{"hour": 12, "minute": 24}
